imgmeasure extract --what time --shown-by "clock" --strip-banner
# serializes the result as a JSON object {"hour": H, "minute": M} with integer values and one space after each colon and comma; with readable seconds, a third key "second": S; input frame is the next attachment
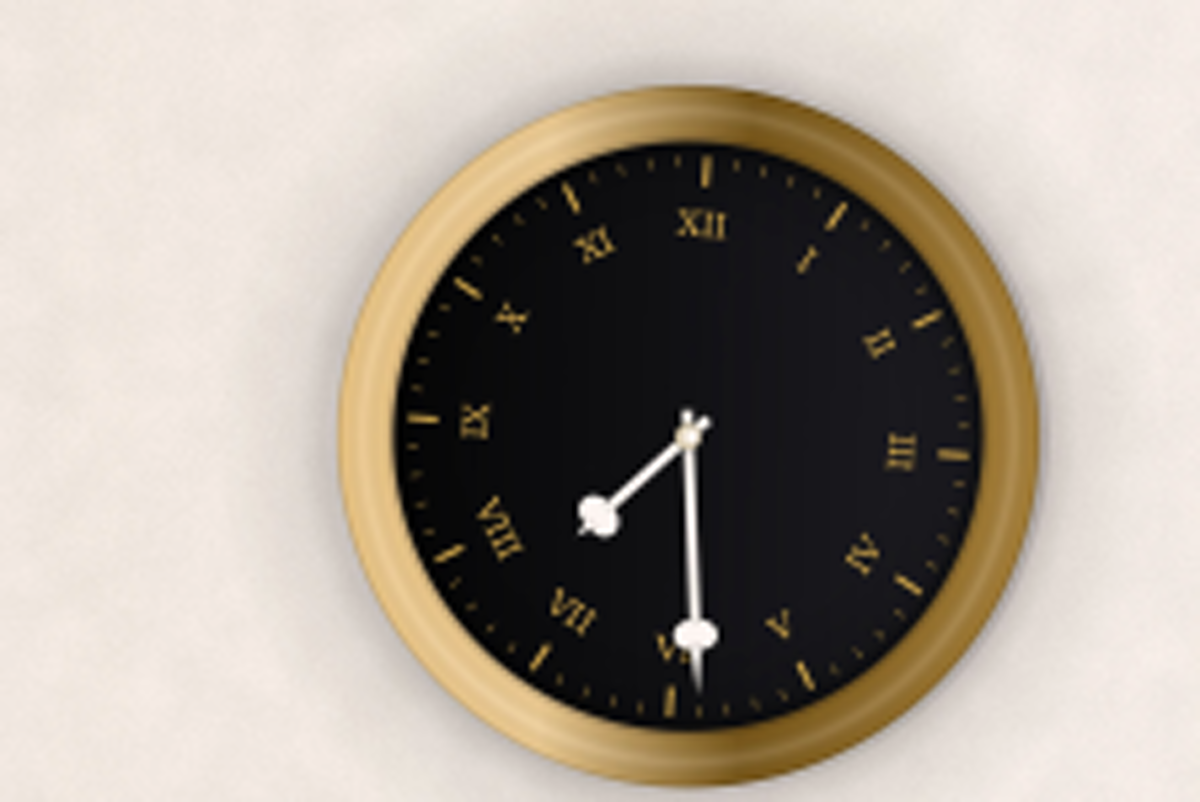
{"hour": 7, "minute": 29}
